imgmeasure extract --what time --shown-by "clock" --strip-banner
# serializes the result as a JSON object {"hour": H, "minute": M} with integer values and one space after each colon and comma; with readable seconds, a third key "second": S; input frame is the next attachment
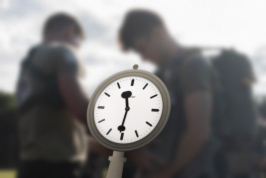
{"hour": 11, "minute": 31}
